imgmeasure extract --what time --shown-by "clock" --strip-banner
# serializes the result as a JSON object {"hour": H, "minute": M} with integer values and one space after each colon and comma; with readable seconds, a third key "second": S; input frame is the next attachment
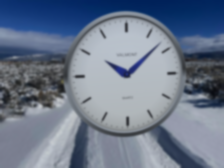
{"hour": 10, "minute": 8}
